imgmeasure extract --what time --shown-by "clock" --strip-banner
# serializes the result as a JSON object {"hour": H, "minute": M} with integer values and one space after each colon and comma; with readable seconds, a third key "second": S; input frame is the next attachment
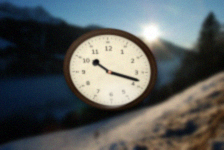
{"hour": 10, "minute": 18}
